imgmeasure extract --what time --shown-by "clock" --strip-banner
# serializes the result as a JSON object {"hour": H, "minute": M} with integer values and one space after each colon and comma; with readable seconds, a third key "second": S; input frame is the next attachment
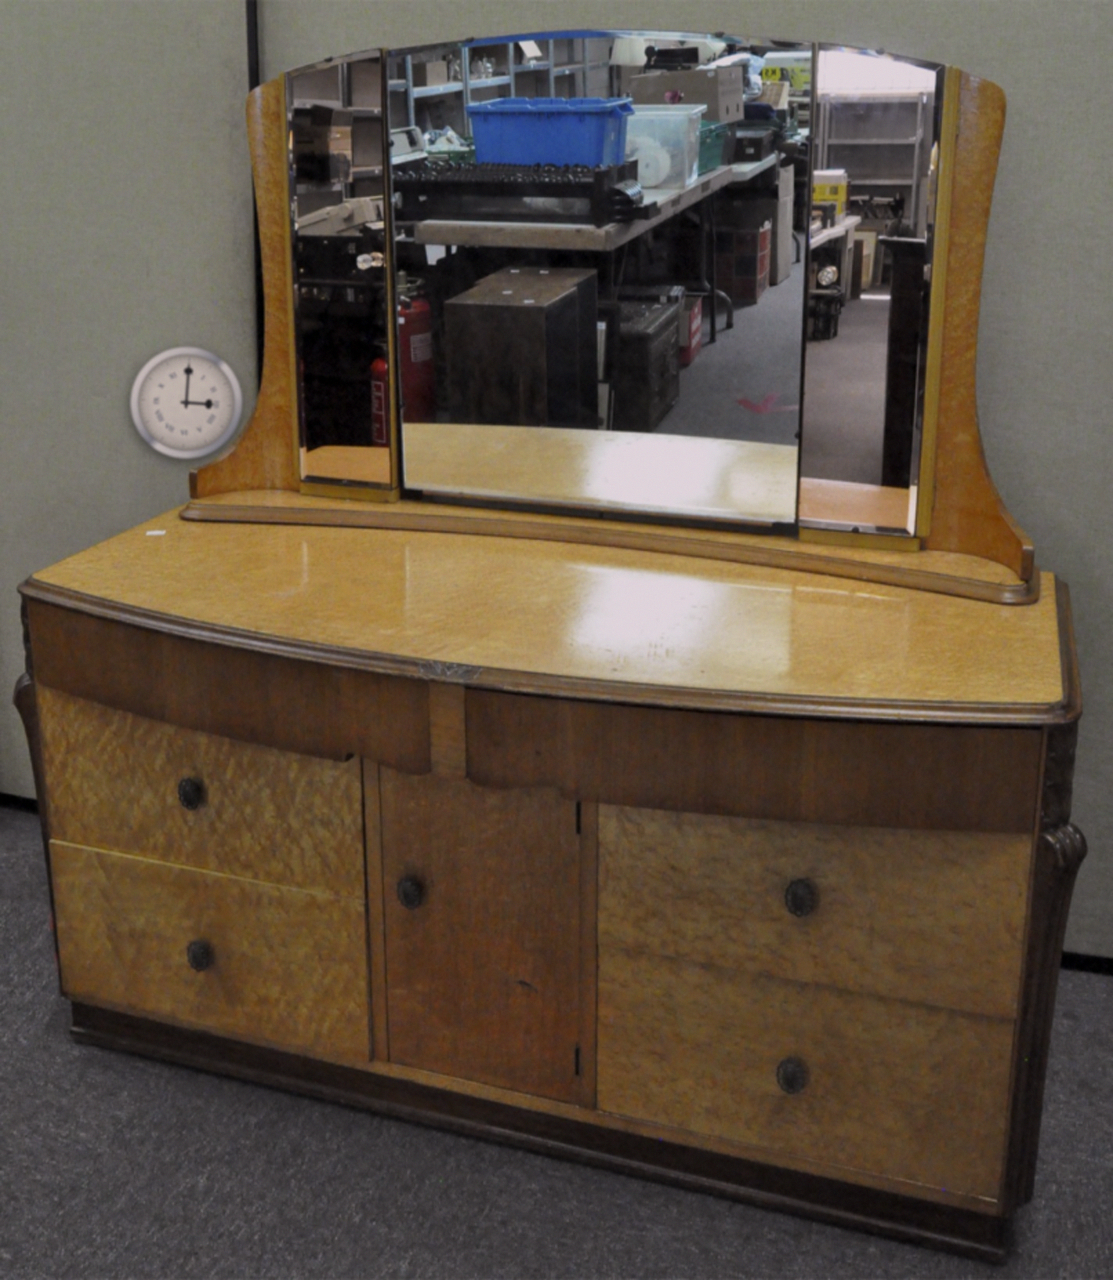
{"hour": 3, "minute": 0}
